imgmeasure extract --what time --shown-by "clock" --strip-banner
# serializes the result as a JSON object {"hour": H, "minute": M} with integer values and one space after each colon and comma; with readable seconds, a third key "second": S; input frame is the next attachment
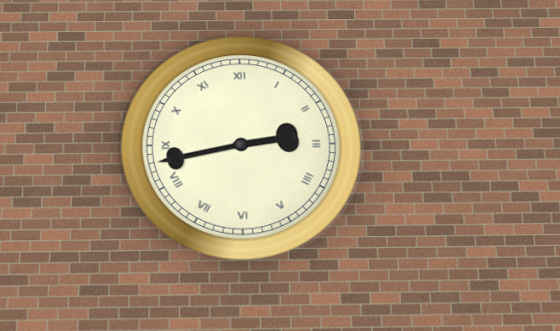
{"hour": 2, "minute": 43}
